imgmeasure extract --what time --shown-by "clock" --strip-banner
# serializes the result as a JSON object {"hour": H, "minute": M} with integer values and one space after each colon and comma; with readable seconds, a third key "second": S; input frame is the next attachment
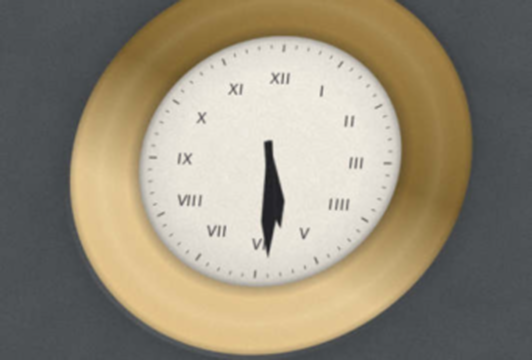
{"hour": 5, "minute": 29}
